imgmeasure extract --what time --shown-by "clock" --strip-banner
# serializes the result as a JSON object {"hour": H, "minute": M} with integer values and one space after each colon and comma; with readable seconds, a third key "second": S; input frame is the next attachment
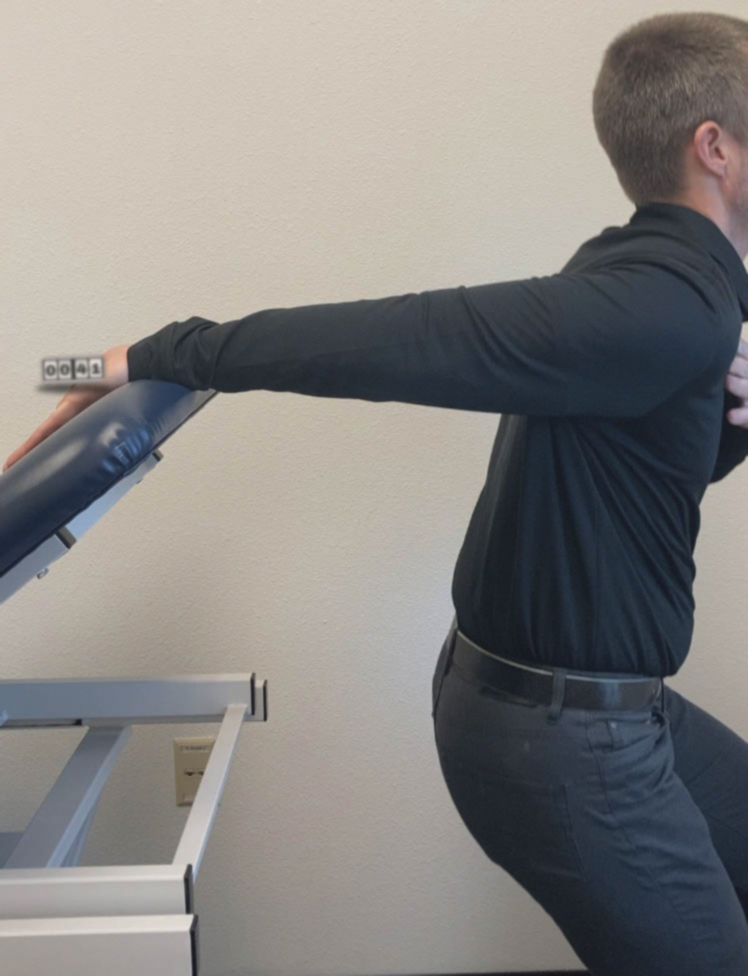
{"hour": 0, "minute": 41}
